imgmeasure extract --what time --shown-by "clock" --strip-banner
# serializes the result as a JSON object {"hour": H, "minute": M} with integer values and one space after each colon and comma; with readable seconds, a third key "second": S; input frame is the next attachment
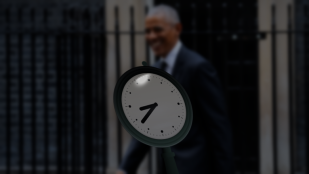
{"hour": 8, "minute": 38}
